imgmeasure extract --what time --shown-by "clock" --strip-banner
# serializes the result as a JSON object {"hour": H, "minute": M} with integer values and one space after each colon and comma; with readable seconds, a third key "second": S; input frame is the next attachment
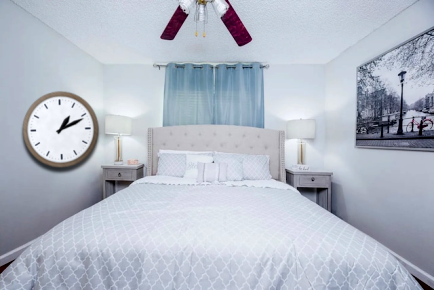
{"hour": 1, "minute": 11}
